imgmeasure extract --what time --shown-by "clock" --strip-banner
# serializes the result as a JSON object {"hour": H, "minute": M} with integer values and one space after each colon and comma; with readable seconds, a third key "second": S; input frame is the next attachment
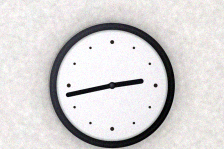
{"hour": 2, "minute": 43}
